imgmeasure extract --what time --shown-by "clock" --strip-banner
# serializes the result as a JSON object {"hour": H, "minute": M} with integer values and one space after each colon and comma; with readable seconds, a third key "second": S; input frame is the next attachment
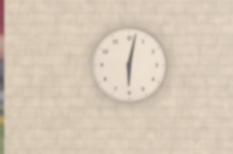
{"hour": 6, "minute": 2}
